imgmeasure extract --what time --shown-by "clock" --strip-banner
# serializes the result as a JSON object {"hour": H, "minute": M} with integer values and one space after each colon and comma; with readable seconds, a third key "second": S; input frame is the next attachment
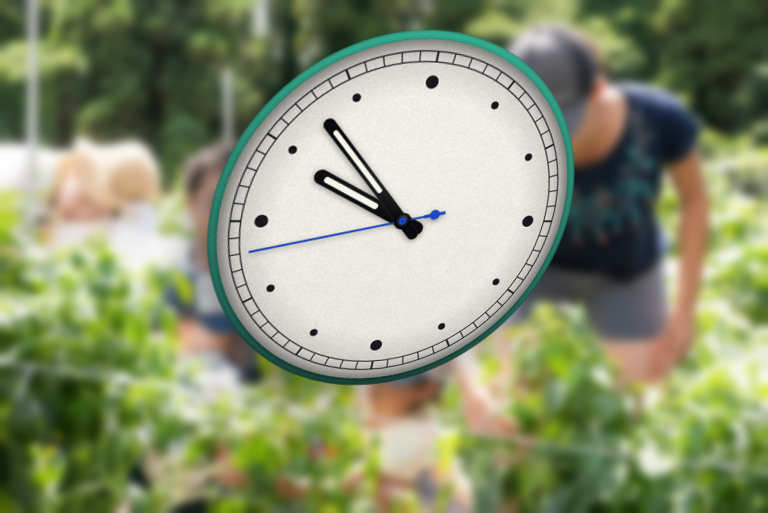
{"hour": 9, "minute": 52, "second": 43}
